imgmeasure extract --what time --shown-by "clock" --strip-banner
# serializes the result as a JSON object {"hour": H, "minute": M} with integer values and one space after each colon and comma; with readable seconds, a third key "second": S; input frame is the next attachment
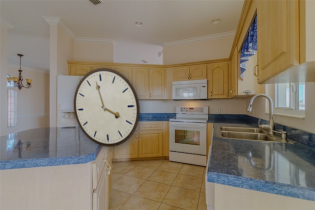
{"hour": 3, "minute": 58}
